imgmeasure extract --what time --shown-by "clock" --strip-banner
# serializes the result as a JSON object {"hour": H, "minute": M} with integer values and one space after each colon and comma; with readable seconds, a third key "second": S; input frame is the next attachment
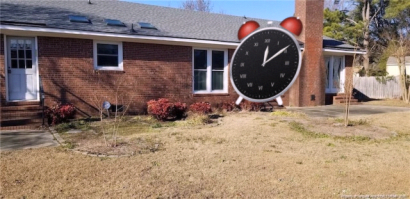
{"hour": 12, "minute": 9}
